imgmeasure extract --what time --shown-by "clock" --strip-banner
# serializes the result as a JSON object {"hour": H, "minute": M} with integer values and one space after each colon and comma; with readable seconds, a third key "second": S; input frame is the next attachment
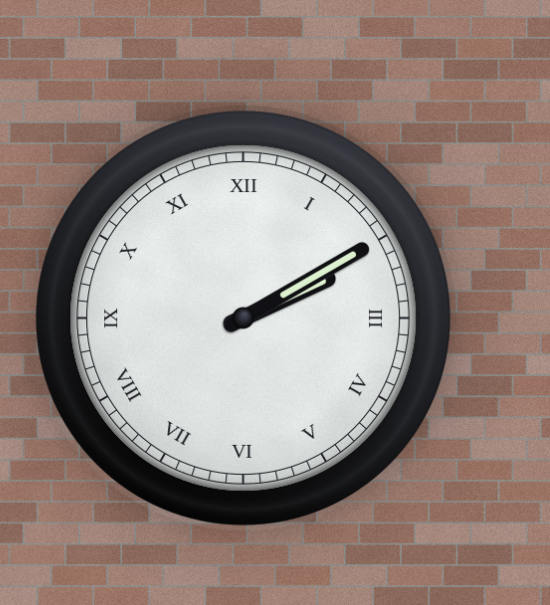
{"hour": 2, "minute": 10}
